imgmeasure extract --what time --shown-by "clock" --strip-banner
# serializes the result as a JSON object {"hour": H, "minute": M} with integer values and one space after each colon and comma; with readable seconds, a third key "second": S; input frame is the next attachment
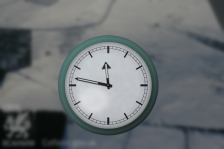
{"hour": 11, "minute": 47}
